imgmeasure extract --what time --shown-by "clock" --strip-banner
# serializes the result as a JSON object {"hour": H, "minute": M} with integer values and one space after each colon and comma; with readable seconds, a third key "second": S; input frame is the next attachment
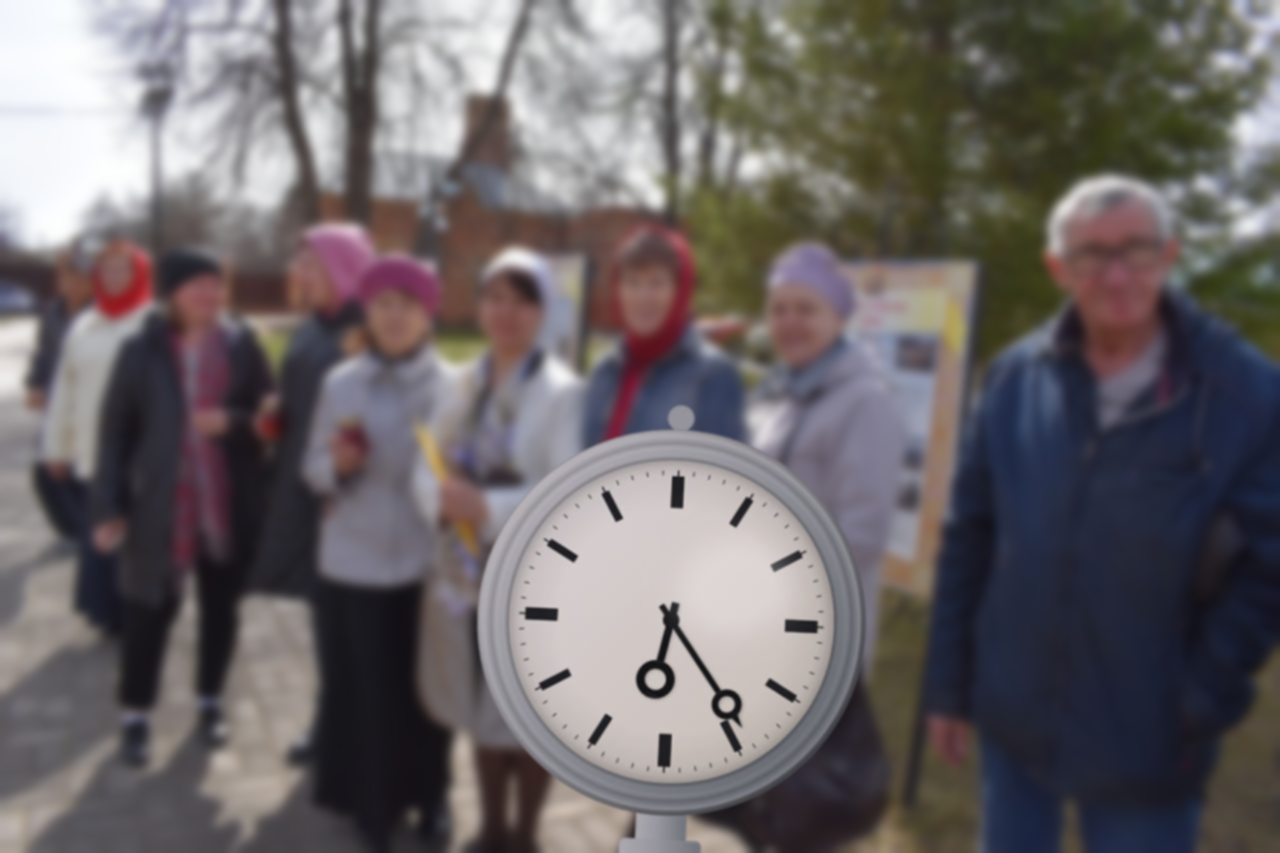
{"hour": 6, "minute": 24}
